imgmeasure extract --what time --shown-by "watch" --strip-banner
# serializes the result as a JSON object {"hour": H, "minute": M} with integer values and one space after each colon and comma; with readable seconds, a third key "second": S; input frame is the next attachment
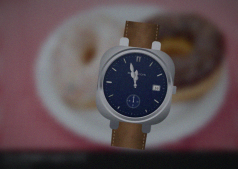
{"hour": 11, "minute": 57}
